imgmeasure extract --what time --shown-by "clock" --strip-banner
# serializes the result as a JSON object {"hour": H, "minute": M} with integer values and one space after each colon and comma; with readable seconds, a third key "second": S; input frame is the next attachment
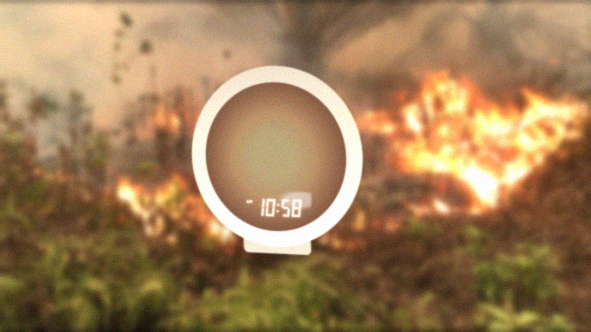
{"hour": 10, "minute": 58}
